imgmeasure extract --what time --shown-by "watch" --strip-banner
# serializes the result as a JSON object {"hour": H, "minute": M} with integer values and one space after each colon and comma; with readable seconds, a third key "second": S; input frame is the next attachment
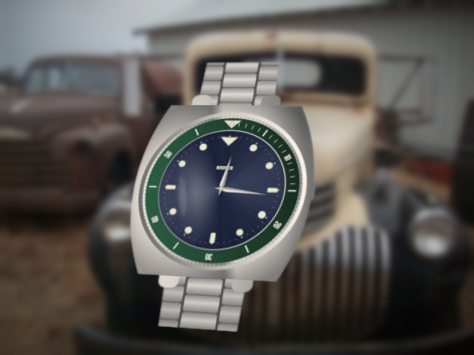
{"hour": 12, "minute": 16}
